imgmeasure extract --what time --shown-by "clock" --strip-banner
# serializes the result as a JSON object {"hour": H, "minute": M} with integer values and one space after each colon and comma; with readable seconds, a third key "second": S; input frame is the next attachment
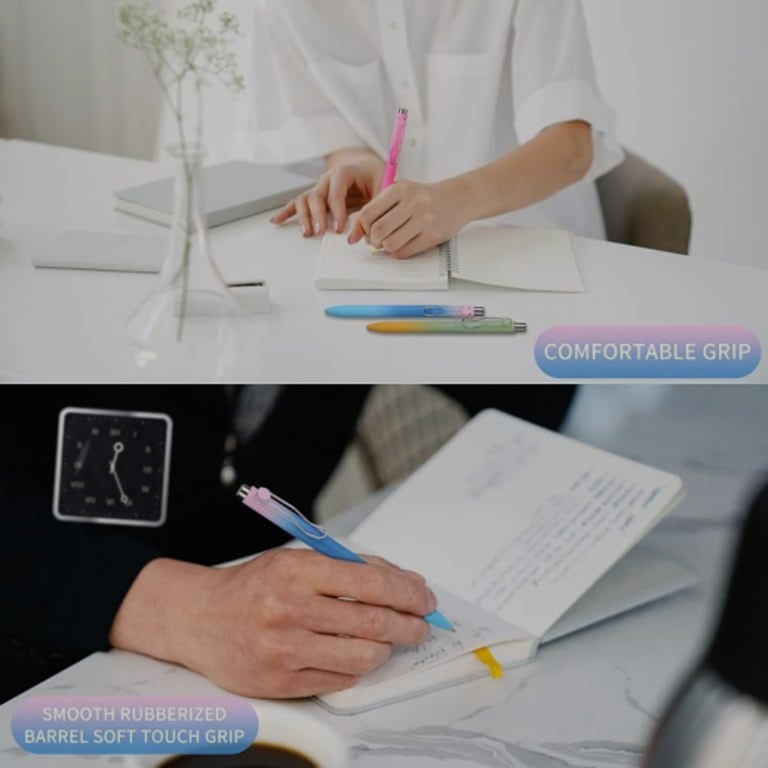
{"hour": 12, "minute": 26}
